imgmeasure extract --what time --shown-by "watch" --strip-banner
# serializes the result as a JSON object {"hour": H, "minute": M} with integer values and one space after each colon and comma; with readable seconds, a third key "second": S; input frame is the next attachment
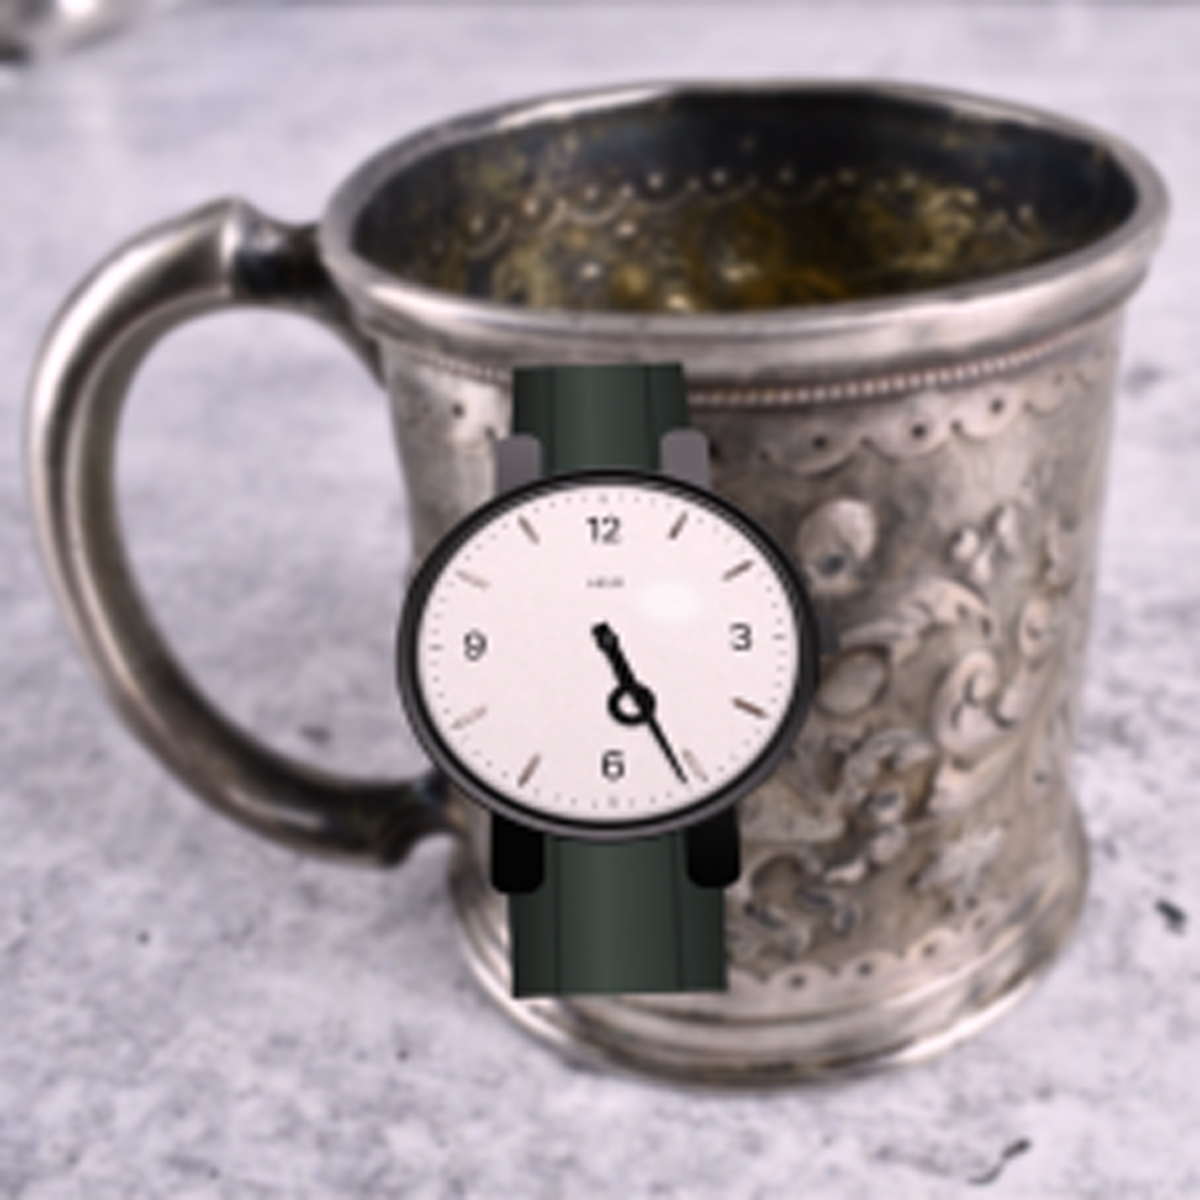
{"hour": 5, "minute": 26}
